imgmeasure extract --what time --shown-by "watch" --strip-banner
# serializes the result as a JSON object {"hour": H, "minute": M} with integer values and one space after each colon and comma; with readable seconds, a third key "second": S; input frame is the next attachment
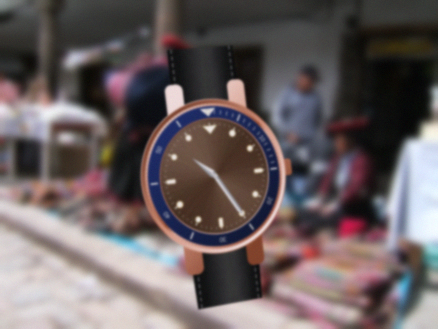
{"hour": 10, "minute": 25}
